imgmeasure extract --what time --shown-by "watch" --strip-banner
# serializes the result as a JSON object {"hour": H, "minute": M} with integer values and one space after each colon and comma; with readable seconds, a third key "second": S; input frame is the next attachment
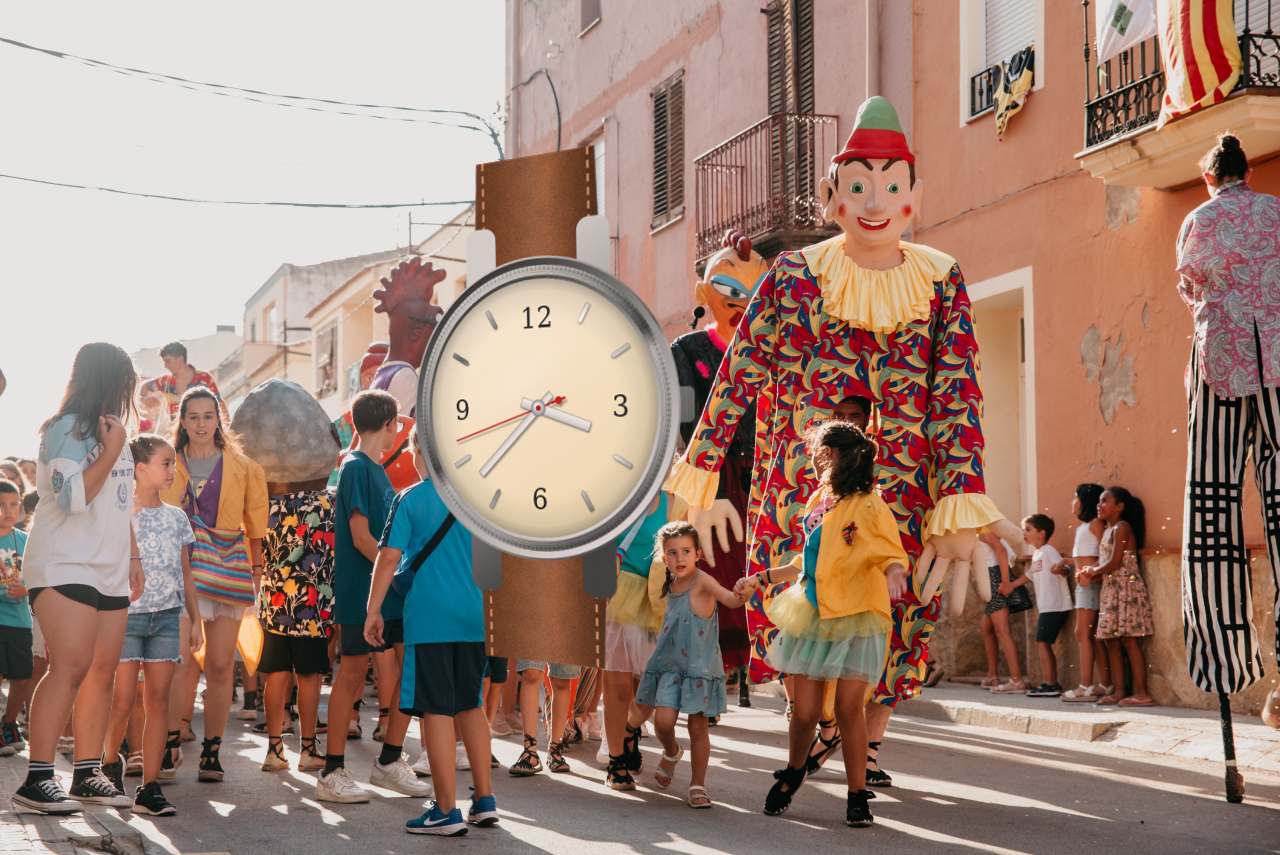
{"hour": 3, "minute": 37, "second": 42}
